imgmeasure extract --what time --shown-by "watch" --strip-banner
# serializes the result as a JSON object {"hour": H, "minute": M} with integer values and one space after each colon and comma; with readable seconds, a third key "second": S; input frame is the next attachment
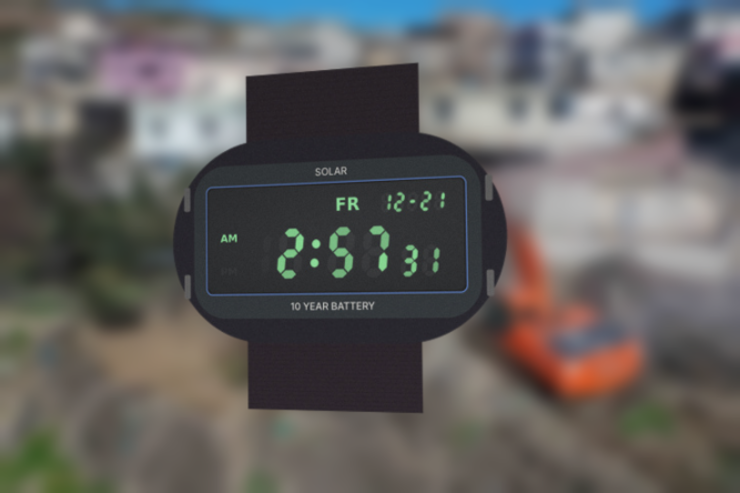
{"hour": 2, "minute": 57, "second": 31}
